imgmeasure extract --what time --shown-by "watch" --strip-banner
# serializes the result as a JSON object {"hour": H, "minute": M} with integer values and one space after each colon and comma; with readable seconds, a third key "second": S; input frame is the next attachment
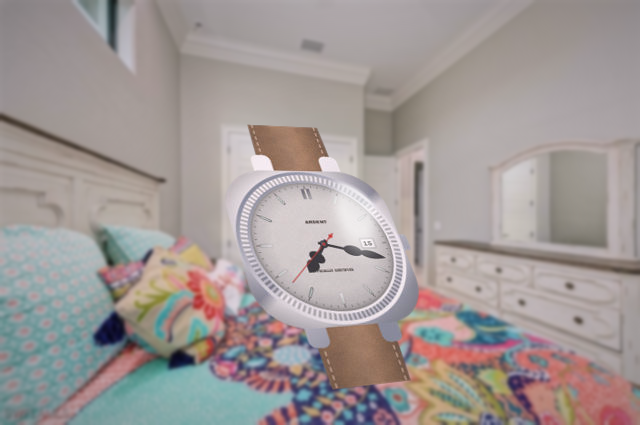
{"hour": 7, "minute": 17, "second": 38}
